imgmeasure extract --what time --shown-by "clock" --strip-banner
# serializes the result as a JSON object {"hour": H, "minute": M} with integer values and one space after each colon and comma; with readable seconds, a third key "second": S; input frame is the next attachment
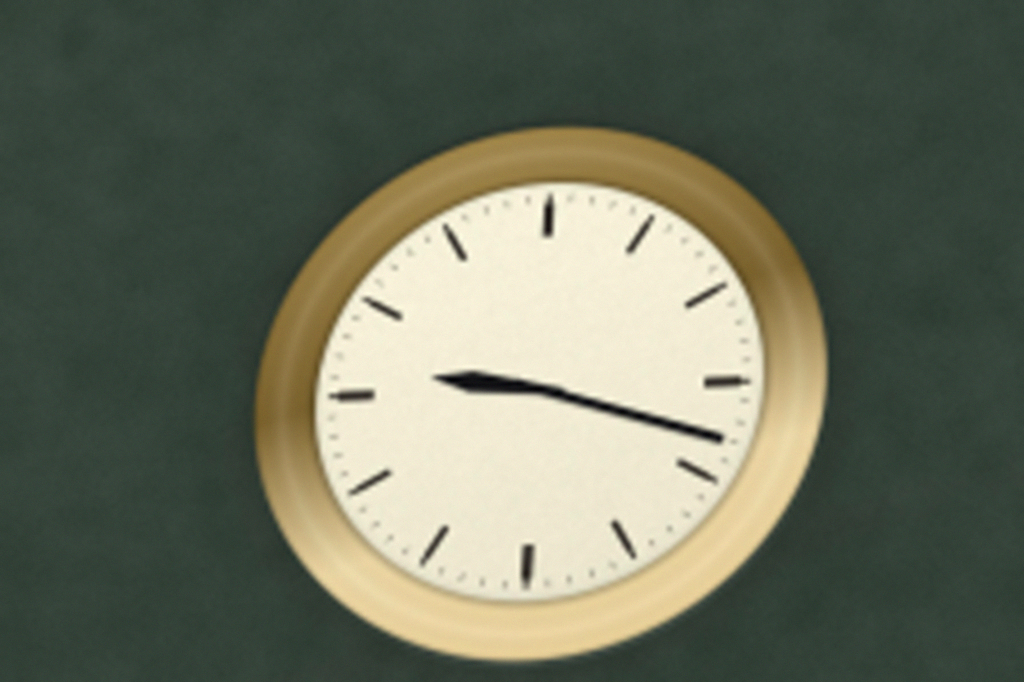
{"hour": 9, "minute": 18}
